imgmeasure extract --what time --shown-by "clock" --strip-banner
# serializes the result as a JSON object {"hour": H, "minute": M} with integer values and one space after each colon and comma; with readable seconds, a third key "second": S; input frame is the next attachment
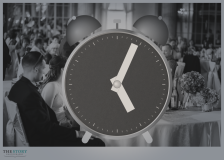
{"hour": 5, "minute": 4}
